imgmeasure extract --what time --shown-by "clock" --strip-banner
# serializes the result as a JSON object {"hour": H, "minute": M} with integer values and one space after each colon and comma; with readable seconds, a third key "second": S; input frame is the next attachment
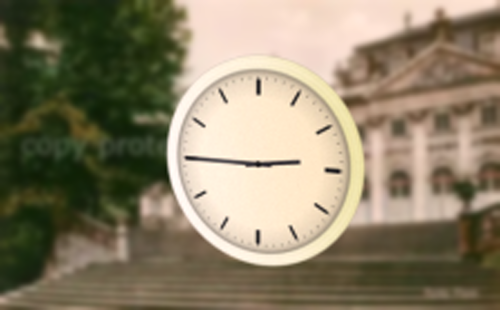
{"hour": 2, "minute": 45}
